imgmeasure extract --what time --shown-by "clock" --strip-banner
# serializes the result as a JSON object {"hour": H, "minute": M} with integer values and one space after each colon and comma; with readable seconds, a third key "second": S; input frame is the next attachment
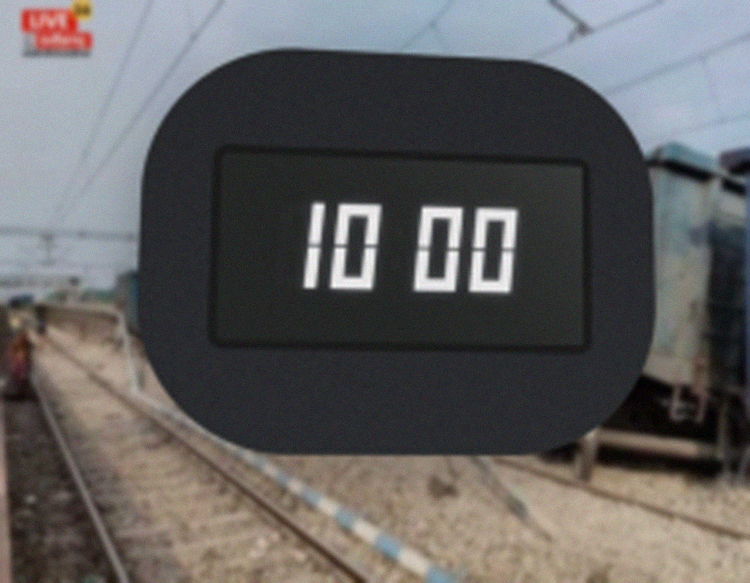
{"hour": 10, "minute": 0}
